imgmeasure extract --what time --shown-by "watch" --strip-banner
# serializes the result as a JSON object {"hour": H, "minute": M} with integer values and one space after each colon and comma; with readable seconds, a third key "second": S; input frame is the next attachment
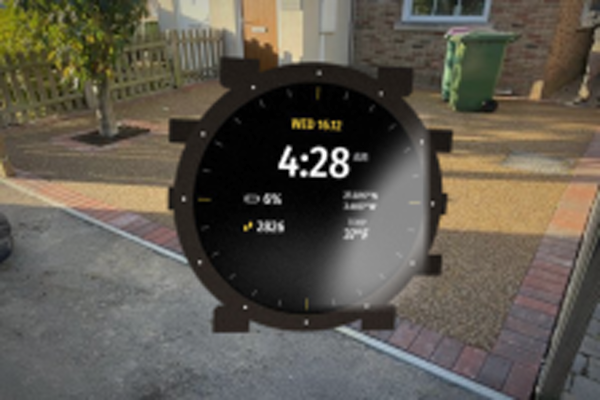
{"hour": 4, "minute": 28}
